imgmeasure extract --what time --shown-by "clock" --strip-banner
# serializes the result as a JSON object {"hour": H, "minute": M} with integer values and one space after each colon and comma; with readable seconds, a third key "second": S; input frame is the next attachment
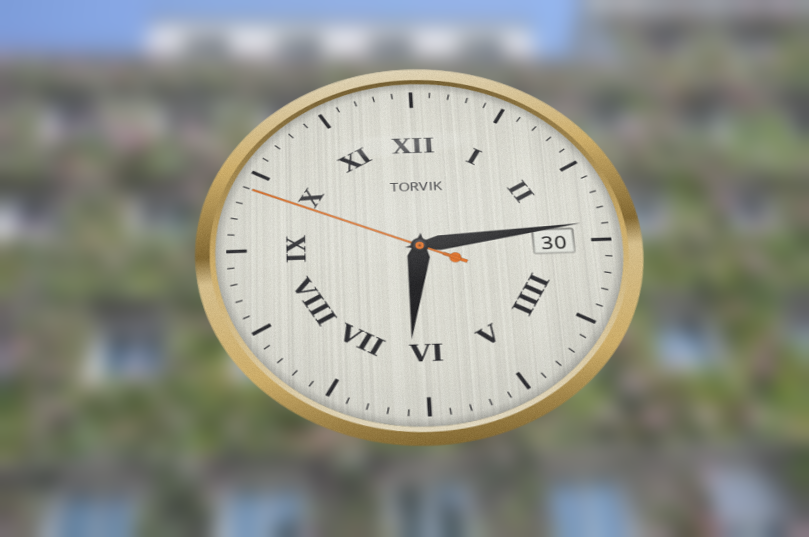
{"hour": 6, "minute": 13, "second": 49}
